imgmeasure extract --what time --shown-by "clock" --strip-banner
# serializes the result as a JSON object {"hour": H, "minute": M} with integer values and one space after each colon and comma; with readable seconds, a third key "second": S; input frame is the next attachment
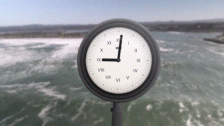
{"hour": 9, "minute": 1}
